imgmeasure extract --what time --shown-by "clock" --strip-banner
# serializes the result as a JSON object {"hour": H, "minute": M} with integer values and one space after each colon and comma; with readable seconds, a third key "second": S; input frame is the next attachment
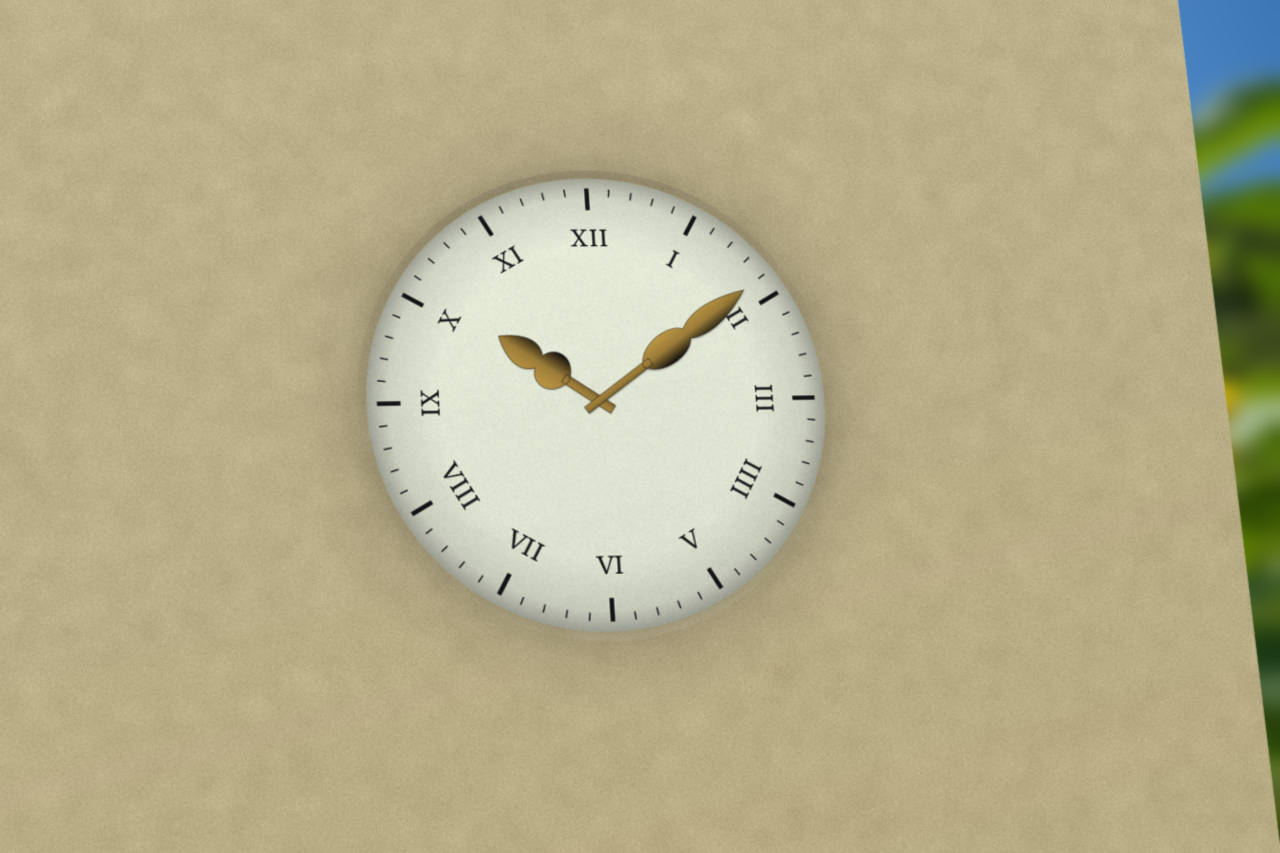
{"hour": 10, "minute": 9}
